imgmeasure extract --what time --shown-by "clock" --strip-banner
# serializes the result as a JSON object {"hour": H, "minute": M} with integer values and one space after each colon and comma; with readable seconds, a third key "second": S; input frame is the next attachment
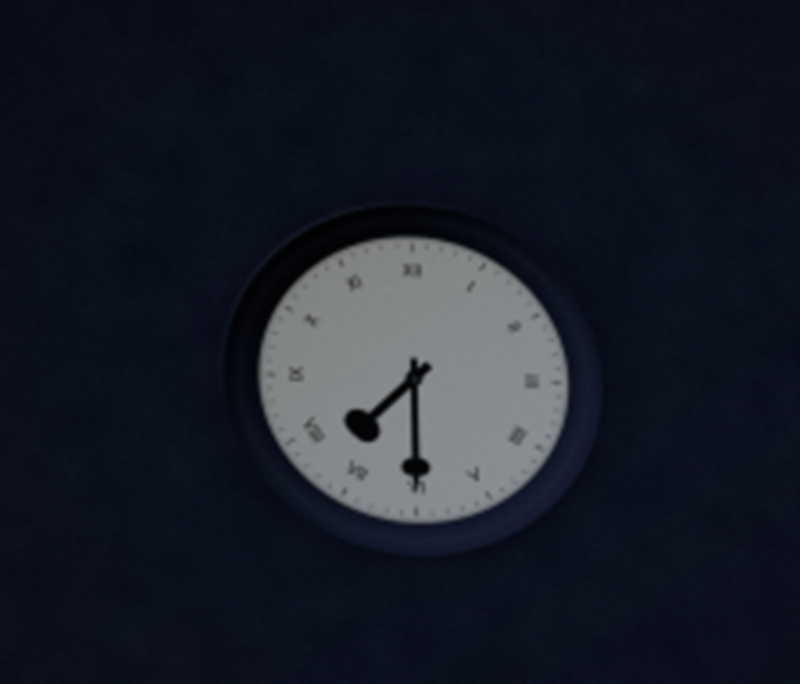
{"hour": 7, "minute": 30}
